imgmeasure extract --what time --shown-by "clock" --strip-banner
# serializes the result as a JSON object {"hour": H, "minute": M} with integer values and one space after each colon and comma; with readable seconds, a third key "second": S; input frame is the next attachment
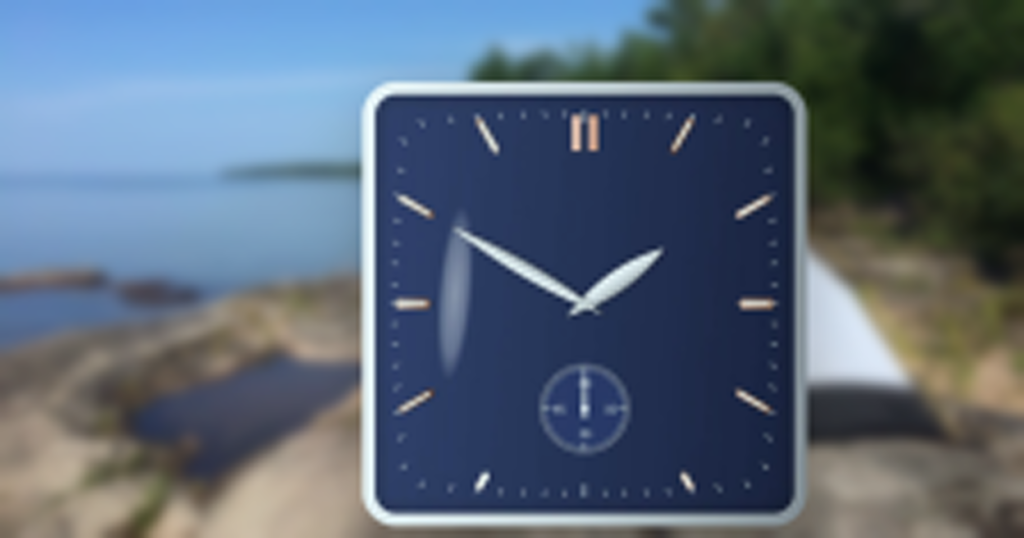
{"hour": 1, "minute": 50}
